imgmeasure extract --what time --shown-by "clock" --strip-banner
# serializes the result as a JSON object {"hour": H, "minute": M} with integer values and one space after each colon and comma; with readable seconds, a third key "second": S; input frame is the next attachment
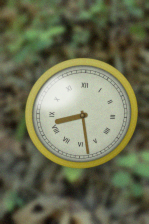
{"hour": 8, "minute": 28}
